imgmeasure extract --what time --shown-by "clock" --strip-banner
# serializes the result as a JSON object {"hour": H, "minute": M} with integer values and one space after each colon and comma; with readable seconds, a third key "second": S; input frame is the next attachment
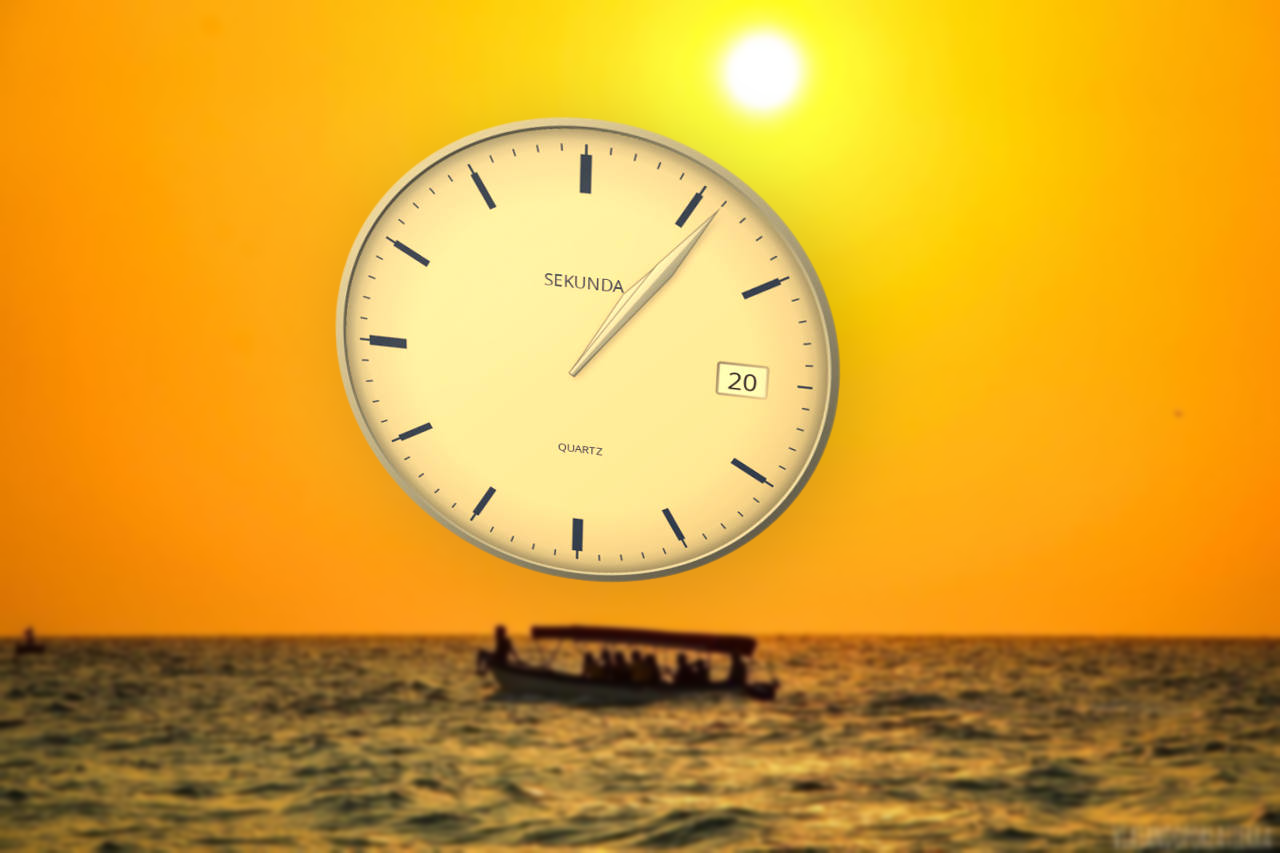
{"hour": 1, "minute": 6}
